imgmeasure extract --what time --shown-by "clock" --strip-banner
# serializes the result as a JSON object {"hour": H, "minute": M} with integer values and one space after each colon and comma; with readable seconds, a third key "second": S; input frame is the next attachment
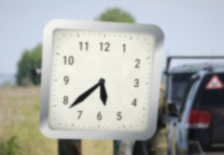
{"hour": 5, "minute": 38}
